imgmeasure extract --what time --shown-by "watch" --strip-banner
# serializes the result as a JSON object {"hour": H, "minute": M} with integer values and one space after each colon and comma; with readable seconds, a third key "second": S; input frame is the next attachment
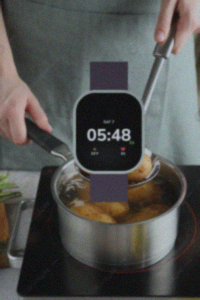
{"hour": 5, "minute": 48}
